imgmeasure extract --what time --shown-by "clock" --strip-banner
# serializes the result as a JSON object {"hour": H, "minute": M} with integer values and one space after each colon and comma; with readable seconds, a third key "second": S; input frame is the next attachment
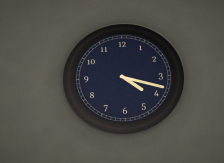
{"hour": 4, "minute": 18}
